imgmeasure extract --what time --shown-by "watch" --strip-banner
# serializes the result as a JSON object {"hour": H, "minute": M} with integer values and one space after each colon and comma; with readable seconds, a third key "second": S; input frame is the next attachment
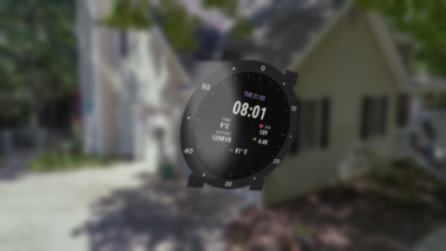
{"hour": 8, "minute": 1}
